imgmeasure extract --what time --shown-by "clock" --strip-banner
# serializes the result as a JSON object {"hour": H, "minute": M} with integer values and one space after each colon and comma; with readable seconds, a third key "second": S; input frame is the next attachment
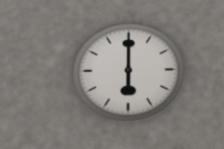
{"hour": 6, "minute": 0}
